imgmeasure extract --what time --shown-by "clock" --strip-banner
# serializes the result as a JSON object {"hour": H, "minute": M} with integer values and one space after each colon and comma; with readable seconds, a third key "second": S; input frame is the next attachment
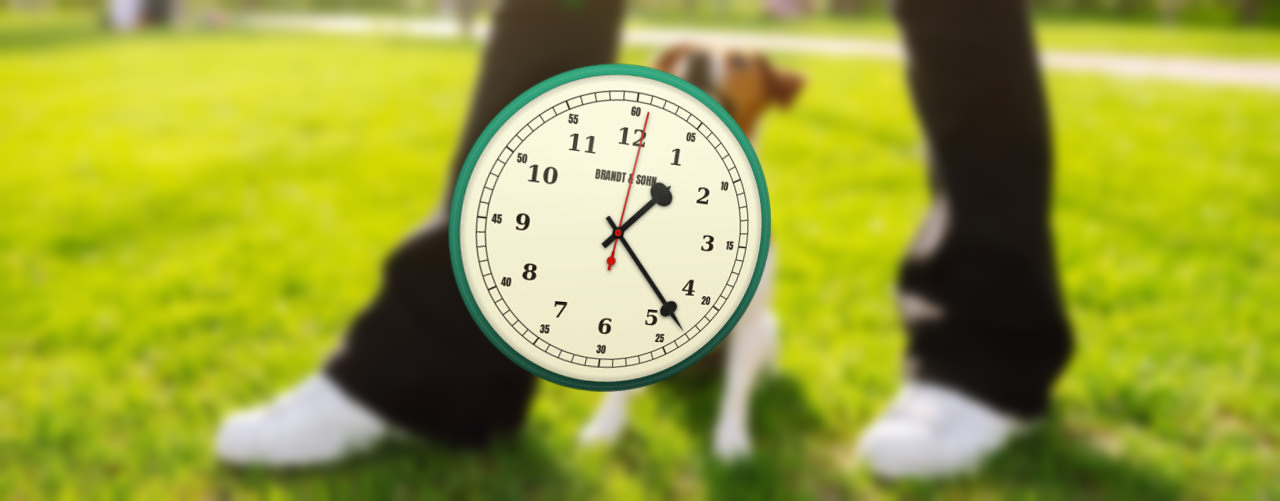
{"hour": 1, "minute": 23, "second": 1}
